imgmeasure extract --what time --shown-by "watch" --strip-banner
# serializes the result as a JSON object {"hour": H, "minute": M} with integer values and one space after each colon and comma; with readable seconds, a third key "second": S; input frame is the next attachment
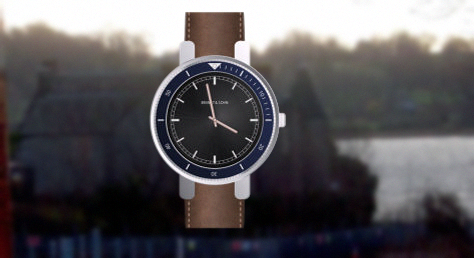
{"hour": 3, "minute": 58}
